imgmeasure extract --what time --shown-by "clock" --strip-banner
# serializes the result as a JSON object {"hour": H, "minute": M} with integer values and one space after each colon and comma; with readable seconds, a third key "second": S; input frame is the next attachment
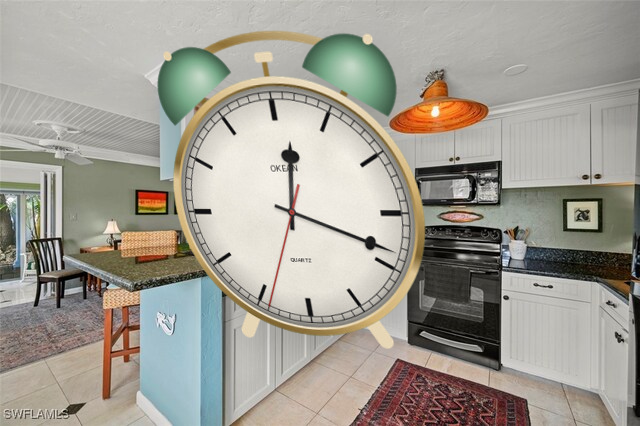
{"hour": 12, "minute": 18, "second": 34}
